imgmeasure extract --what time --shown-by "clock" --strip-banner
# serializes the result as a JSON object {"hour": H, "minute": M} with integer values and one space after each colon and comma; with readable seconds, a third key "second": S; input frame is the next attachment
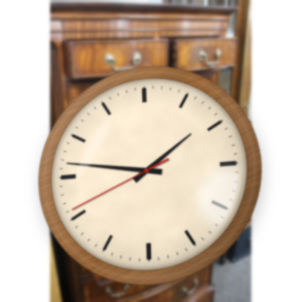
{"hour": 1, "minute": 46, "second": 41}
